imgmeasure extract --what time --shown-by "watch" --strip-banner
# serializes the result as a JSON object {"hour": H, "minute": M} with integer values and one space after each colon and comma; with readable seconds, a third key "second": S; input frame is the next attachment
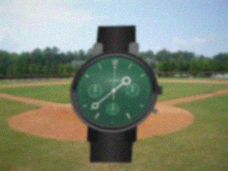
{"hour": 1, "minute": 38}
